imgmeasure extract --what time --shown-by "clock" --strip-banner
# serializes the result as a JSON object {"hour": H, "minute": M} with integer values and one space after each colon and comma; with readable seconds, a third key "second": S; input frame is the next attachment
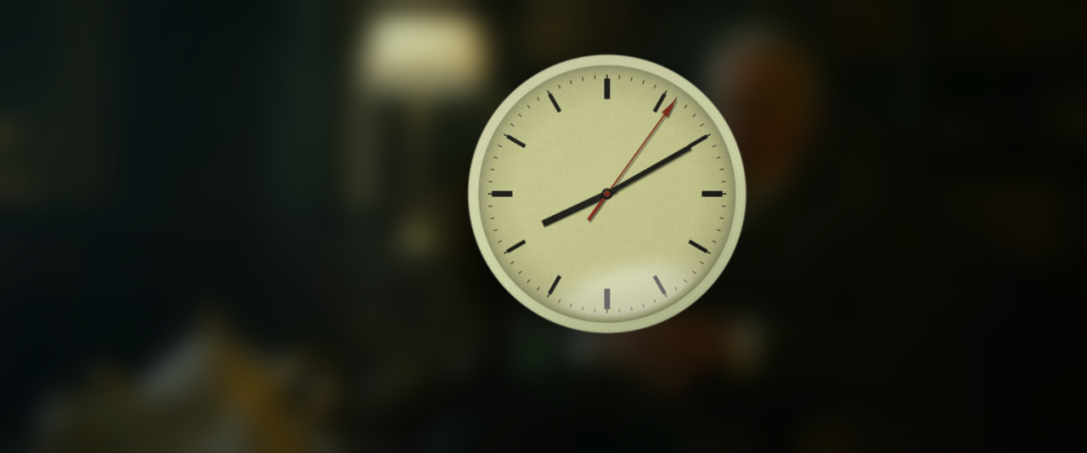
{"hour": 8, "minute": 10, "second": 6}
